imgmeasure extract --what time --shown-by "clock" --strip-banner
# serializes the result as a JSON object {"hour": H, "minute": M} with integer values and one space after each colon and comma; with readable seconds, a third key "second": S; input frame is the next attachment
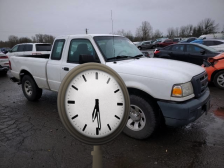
{"hour": 6, "minute": 29}
